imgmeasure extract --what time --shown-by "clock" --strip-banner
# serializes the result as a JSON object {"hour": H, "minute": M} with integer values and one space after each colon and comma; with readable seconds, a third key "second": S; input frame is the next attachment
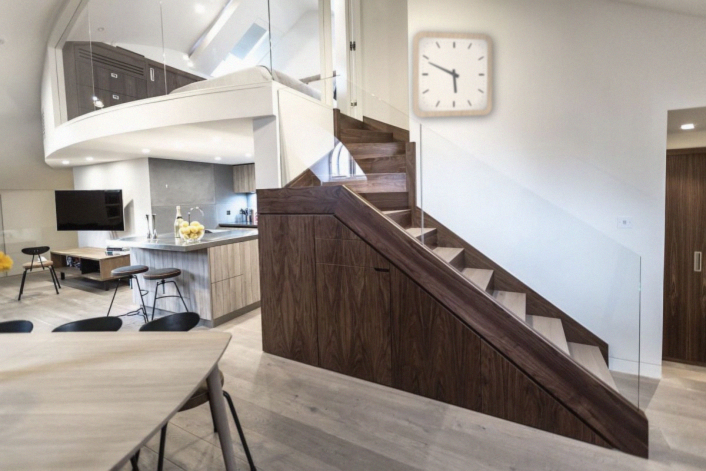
{"hour": 5, "minute": 49}
